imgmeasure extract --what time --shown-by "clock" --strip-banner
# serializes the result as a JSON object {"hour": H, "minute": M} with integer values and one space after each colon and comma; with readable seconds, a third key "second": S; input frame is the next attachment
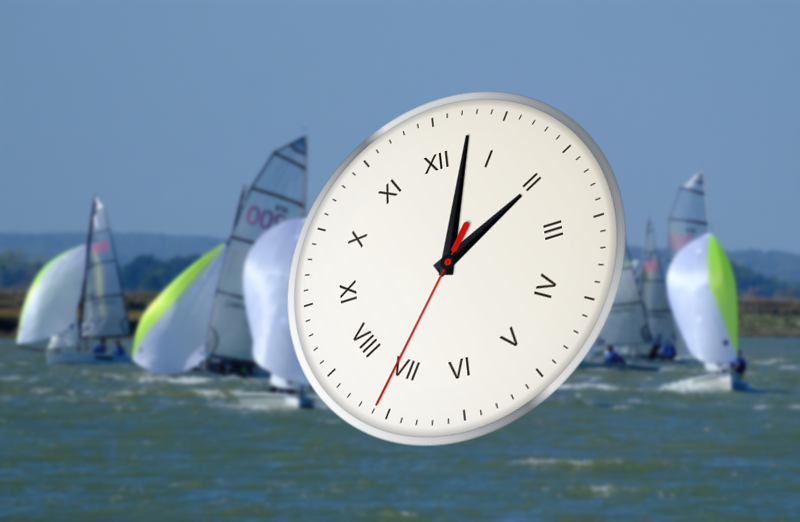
{"hour": 2, "minute": 2, "second": 36}
